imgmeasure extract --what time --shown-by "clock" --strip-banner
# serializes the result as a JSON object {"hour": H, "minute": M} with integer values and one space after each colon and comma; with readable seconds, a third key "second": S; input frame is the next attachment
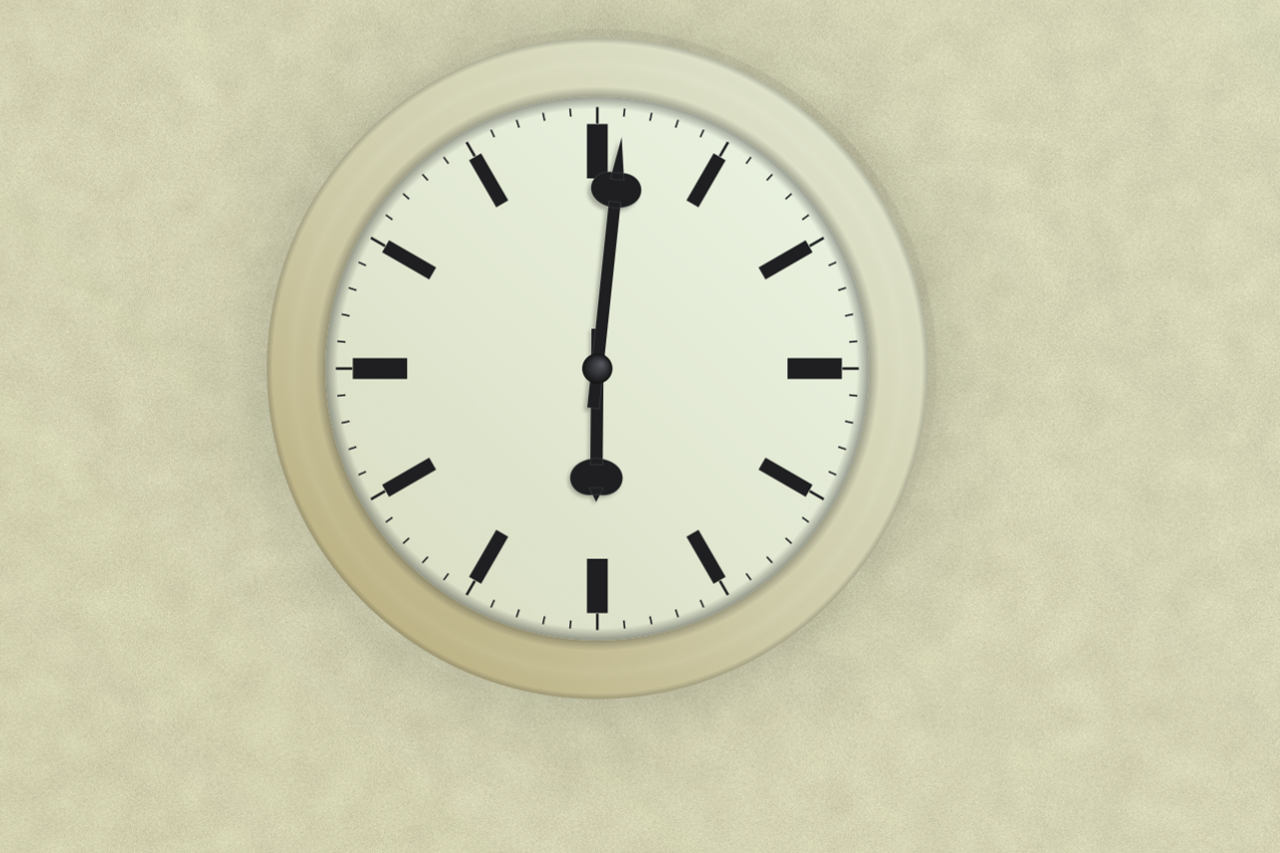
{"hour": 6, "minute": 1}
